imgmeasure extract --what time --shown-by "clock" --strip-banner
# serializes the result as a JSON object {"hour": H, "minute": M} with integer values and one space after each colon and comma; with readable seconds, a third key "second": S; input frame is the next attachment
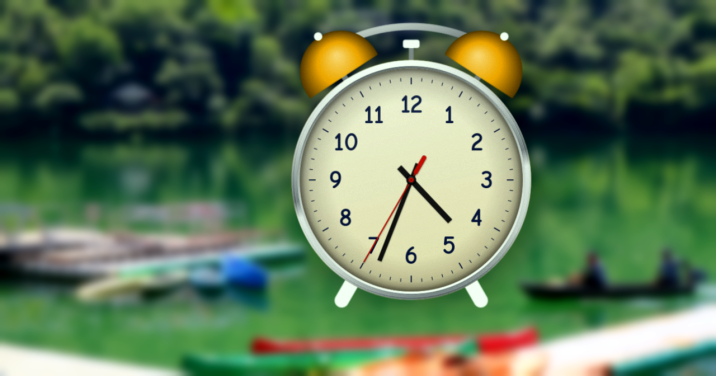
{"hour": 4, "minute": 33, "second": 35}
